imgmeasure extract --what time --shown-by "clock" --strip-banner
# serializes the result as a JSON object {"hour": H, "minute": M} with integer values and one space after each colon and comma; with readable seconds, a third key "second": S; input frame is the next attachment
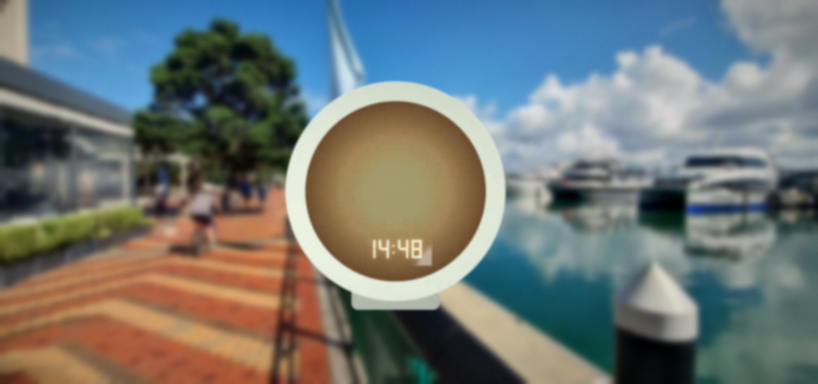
{"hour": 14, "minute": 48}
